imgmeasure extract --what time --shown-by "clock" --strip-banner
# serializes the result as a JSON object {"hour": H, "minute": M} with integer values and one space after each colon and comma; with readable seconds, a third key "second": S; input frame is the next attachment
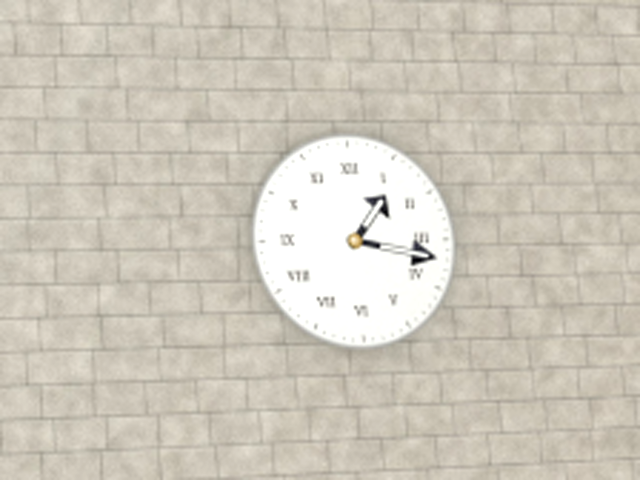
{"hour": 1, "minute": 17}
